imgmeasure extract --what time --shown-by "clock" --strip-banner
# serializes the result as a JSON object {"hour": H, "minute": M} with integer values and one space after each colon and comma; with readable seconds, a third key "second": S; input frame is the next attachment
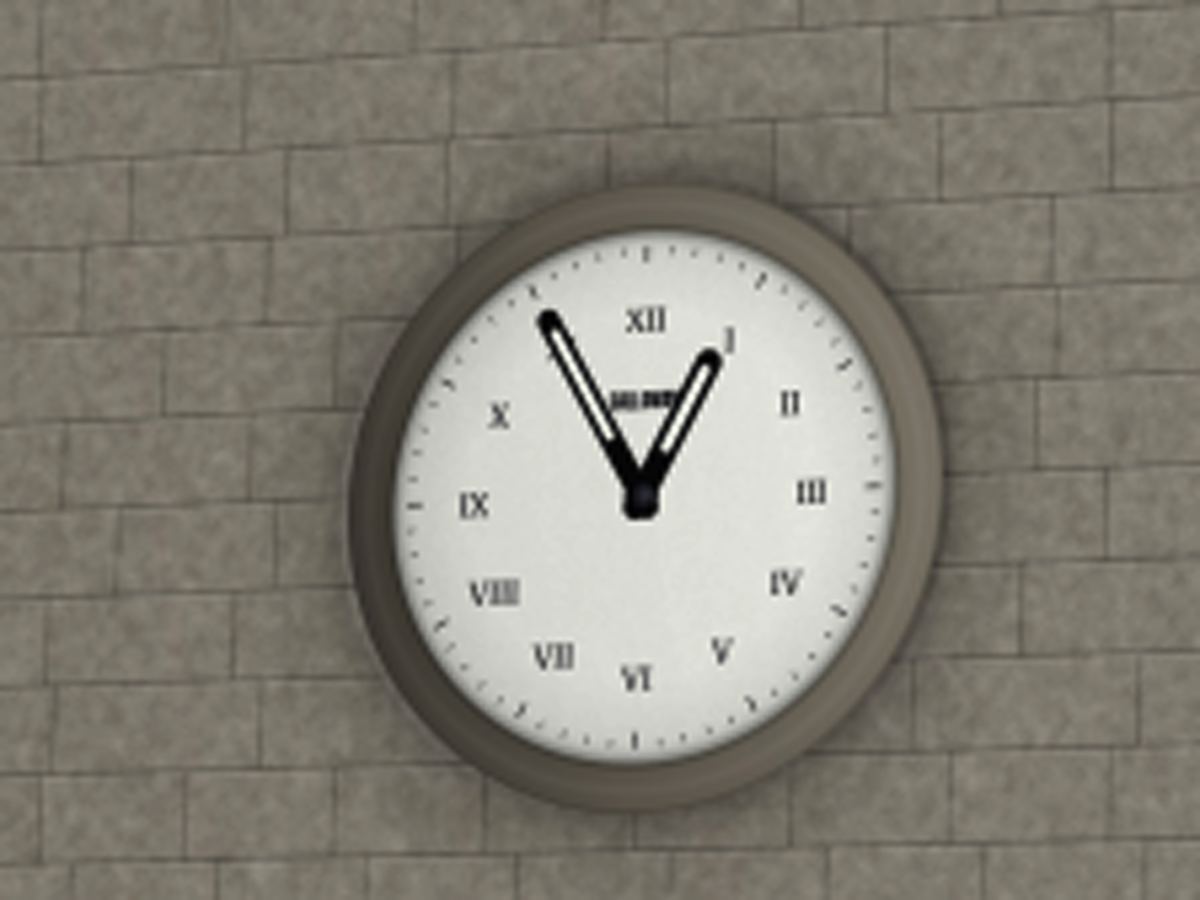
{"hour": 12, "minute": 55}
